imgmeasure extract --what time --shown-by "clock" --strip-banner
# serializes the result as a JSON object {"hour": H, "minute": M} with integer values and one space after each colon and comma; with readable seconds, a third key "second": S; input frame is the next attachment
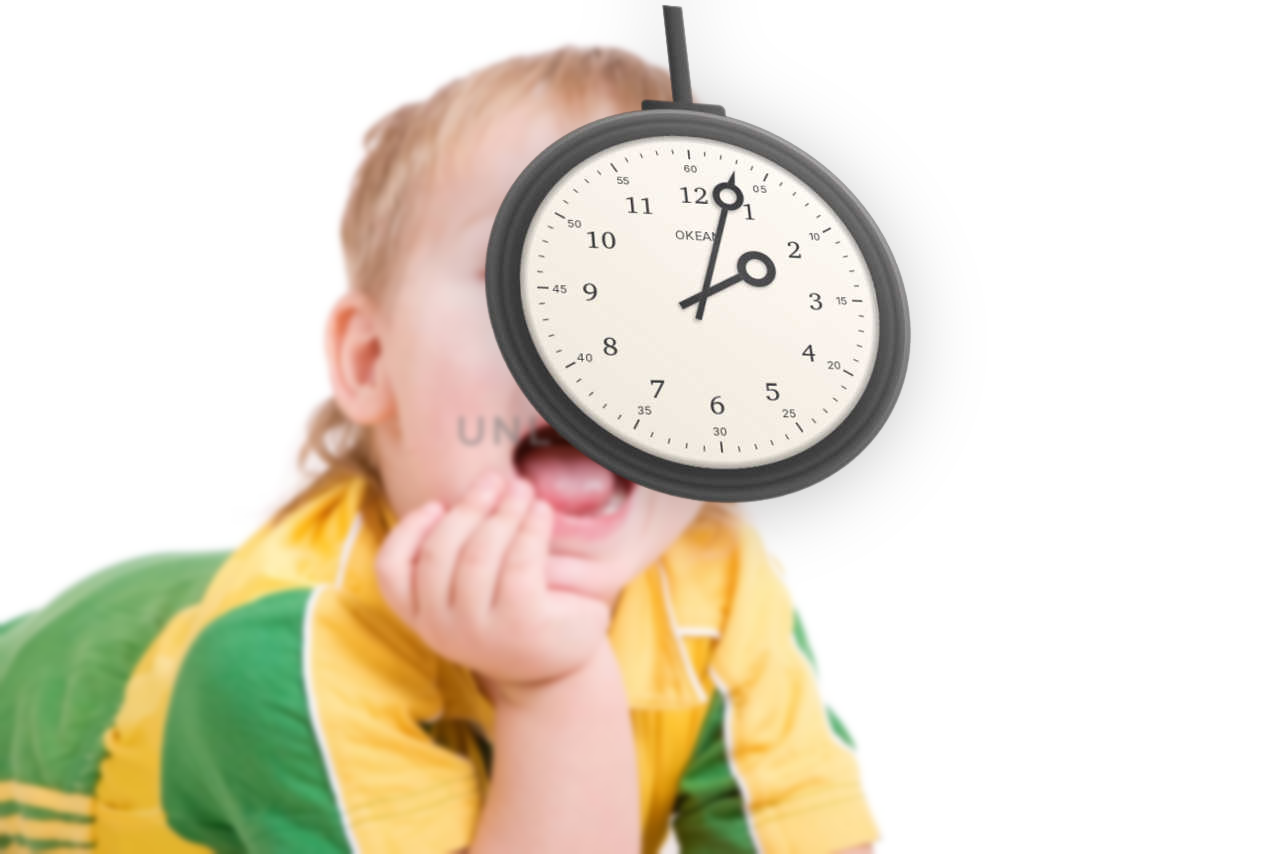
{"hour": 2, "minute": 3}
